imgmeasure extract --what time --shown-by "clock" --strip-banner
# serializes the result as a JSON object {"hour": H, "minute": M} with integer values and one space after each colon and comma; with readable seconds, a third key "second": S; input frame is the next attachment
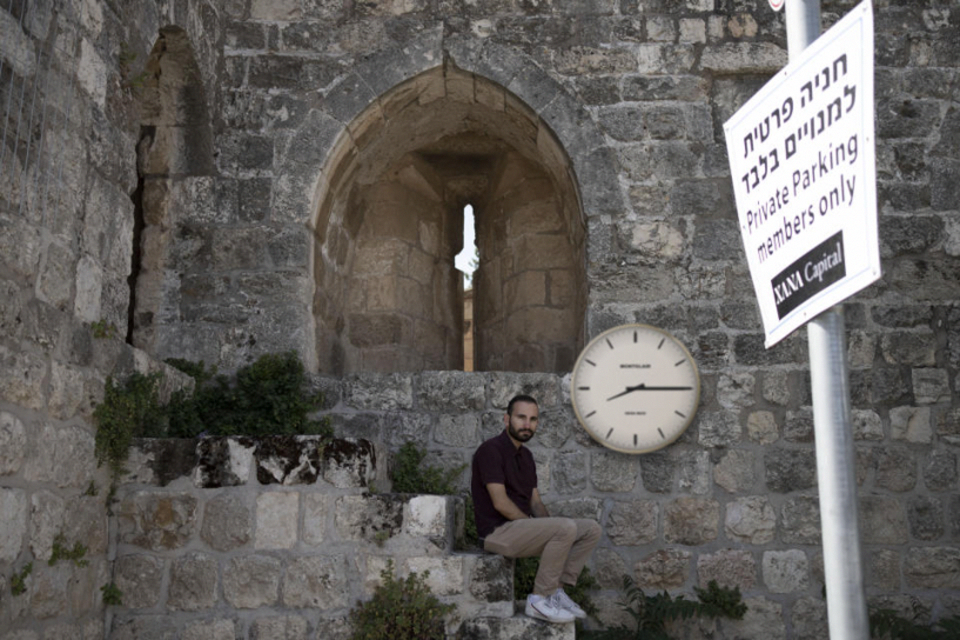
{"hour": 8, "minute": 15}
